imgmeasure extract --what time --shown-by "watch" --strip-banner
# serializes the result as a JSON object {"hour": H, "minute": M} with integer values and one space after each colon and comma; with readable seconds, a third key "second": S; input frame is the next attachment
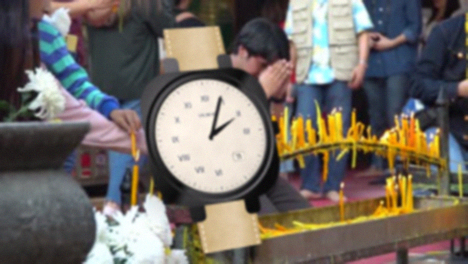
{"hour": 2, "minute": 4}
